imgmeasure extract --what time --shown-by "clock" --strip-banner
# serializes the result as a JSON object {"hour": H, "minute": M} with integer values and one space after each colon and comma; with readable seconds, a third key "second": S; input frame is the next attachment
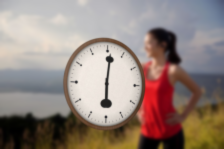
{"hour": 6, "minute": 1}
